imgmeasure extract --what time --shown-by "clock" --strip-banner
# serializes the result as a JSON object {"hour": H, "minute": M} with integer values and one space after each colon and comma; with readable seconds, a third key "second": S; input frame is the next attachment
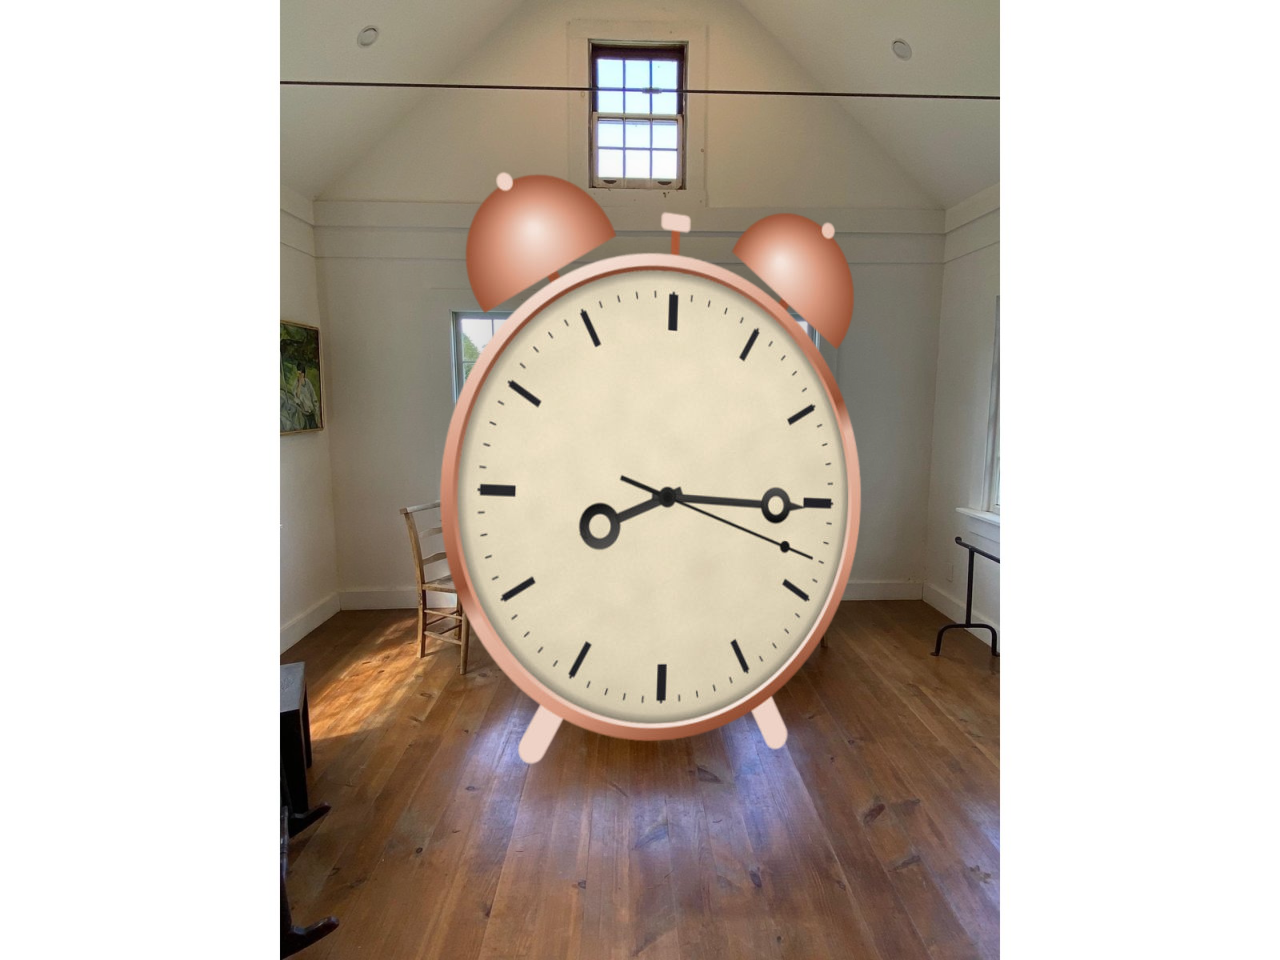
{"hour": 8, "minute": 15, "second": 18}
